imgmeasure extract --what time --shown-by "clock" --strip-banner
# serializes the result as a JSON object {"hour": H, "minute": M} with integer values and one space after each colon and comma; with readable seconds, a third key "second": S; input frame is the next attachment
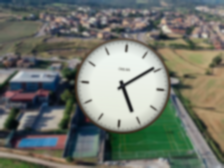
{"hour": 5, "minute": 9}
